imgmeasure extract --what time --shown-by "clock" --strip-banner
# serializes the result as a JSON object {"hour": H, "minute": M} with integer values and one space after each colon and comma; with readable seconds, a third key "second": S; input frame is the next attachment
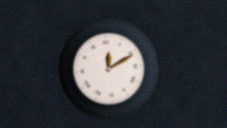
{"hour": 12, "minute": 11}
